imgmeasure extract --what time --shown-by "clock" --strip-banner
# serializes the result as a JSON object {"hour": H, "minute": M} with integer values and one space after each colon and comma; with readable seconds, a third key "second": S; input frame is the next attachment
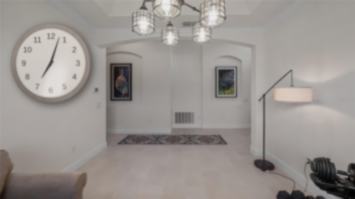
{"hour": 7, "minute": 3}
